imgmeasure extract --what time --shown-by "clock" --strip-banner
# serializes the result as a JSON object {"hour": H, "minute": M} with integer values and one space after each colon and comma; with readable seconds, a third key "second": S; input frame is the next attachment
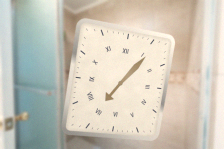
{"hour": 7, "minute": 6}
